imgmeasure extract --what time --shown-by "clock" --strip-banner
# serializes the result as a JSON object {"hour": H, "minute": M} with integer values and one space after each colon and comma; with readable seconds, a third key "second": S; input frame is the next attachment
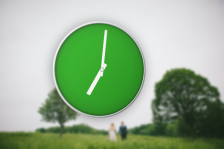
{"hour": 7, "minute": 1}
